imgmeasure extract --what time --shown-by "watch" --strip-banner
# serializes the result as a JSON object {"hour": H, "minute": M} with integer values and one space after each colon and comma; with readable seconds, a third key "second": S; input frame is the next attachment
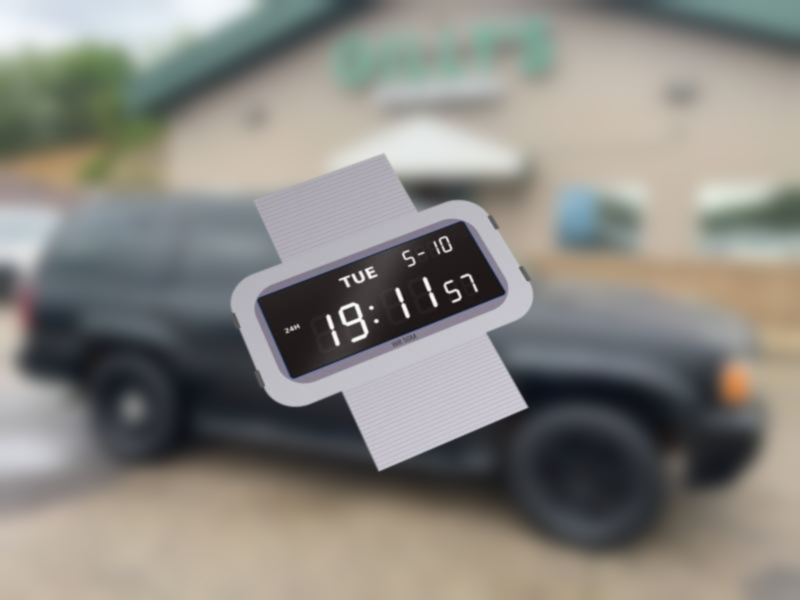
{"hour": 19, "minute": 11, "second": 57}
